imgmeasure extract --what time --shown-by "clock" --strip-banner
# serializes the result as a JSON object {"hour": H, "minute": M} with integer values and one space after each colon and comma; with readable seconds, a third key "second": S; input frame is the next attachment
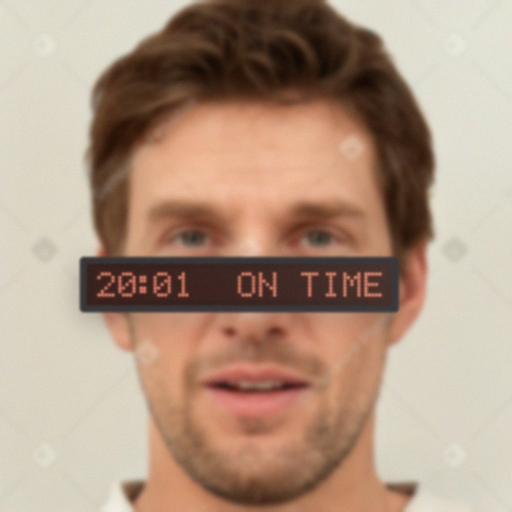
{"hour": 20, "minute": 1}
